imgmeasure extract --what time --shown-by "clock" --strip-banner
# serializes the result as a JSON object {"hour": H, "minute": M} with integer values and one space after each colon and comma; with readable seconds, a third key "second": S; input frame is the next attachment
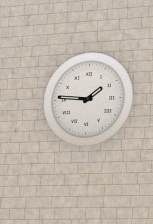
{"hour": 1, "minute": 46}
